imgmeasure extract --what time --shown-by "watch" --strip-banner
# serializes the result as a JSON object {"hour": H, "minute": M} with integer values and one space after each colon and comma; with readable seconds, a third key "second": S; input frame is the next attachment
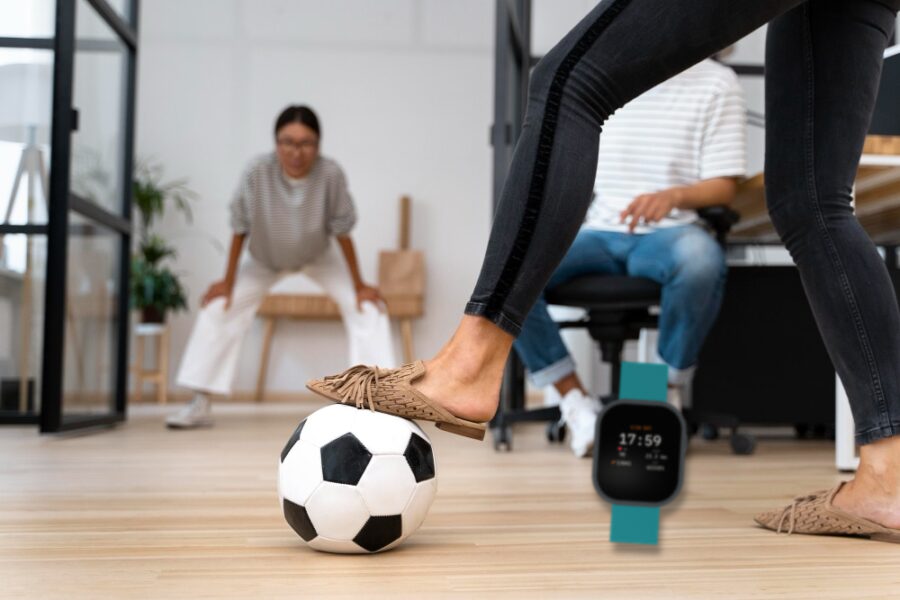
{"hour": 17, "minute": 59}
